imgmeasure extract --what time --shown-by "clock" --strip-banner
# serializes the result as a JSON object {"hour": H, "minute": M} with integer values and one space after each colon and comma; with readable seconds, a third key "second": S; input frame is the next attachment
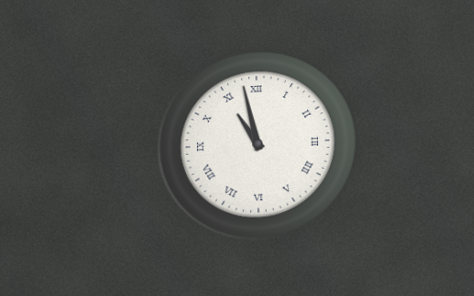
{"hour": 10, "minute": 58}
